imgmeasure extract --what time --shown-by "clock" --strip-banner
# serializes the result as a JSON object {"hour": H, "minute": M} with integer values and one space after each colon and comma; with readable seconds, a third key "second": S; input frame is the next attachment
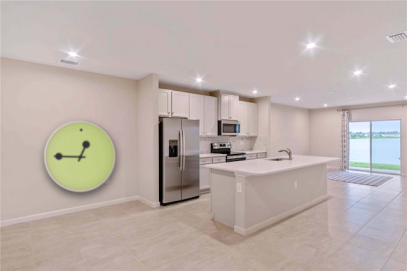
{"hour": 12, "minute": 45}
